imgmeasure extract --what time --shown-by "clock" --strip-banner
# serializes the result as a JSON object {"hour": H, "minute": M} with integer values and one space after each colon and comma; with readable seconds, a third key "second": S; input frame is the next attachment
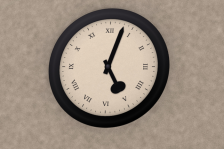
{"hour": 5, "minute": 3}
